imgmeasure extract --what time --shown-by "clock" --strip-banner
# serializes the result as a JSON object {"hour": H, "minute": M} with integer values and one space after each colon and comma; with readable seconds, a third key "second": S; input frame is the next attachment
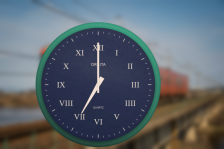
{"hour": 7, "minute": 0}
